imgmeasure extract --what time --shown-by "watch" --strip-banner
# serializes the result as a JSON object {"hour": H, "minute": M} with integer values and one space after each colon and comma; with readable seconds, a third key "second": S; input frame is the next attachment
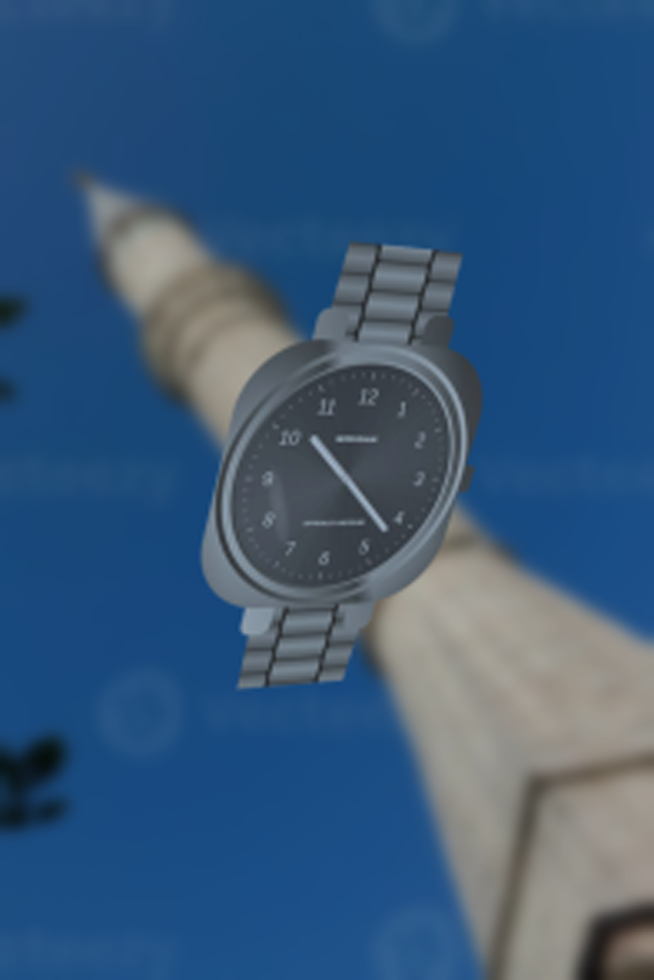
{"hour": 10, "minute": 22}
